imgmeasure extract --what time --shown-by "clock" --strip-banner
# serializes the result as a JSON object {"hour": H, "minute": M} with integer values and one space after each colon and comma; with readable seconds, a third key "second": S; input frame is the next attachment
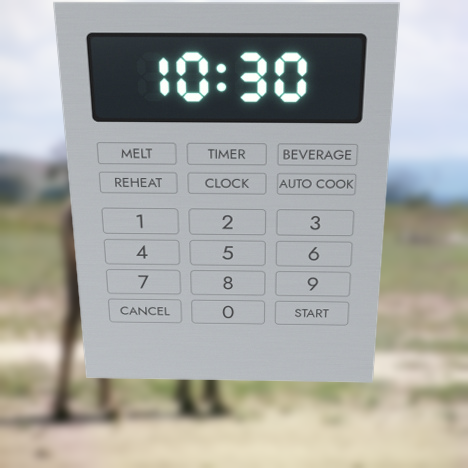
{"hour": 10, "minute": 30}
